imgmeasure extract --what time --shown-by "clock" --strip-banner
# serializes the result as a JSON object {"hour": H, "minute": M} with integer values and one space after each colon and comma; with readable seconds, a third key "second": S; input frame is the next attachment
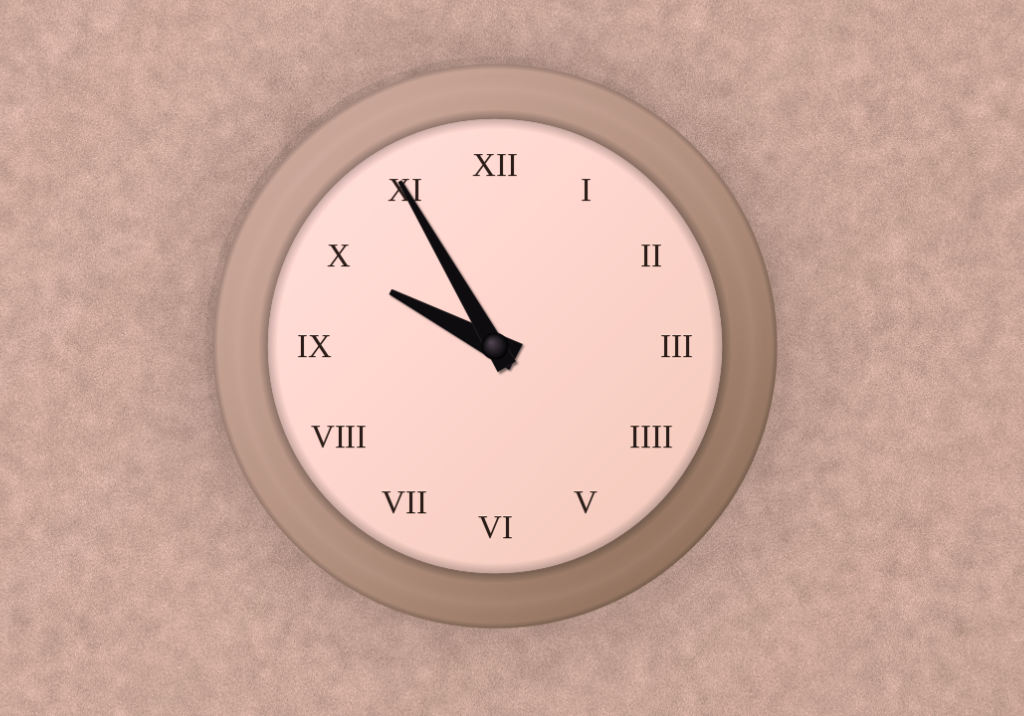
{"hour": 9, "minute": 55}
